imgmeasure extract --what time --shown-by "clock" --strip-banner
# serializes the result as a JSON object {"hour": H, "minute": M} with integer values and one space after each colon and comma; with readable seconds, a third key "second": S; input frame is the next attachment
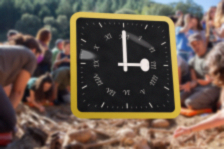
{"hour": 3, "minute": 0}
